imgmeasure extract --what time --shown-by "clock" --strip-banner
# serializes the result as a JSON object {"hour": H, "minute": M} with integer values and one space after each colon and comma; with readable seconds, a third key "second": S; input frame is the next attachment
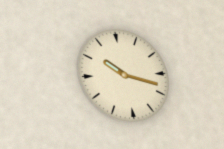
{"hour": 10, "minute": 18}
